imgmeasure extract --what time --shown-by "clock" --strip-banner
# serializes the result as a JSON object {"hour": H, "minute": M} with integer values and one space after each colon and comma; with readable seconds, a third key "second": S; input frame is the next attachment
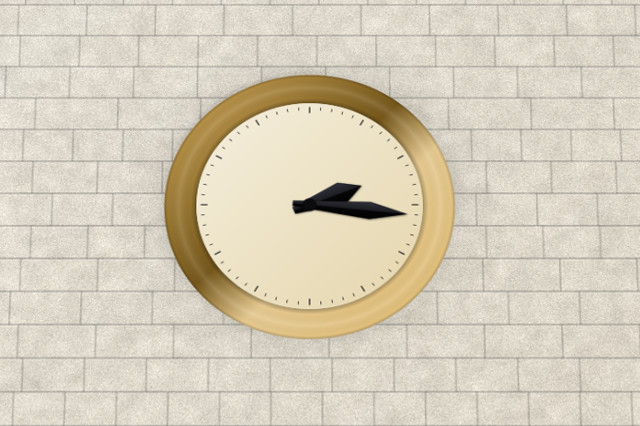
{"hour": 2, "minute": 16}
